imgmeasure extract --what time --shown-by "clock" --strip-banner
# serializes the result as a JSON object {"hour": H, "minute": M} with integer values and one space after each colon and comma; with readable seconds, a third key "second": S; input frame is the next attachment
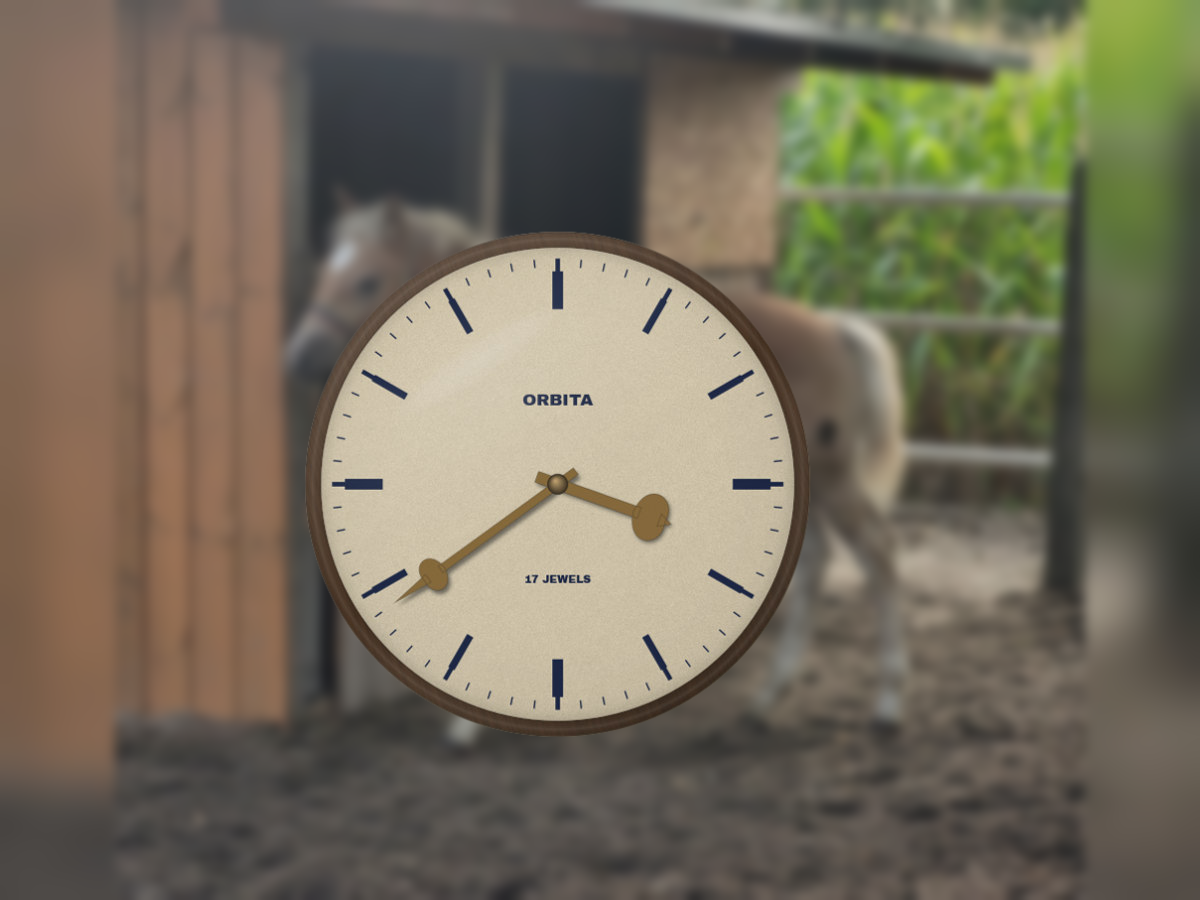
{"hour": 3, "minute": 39}
